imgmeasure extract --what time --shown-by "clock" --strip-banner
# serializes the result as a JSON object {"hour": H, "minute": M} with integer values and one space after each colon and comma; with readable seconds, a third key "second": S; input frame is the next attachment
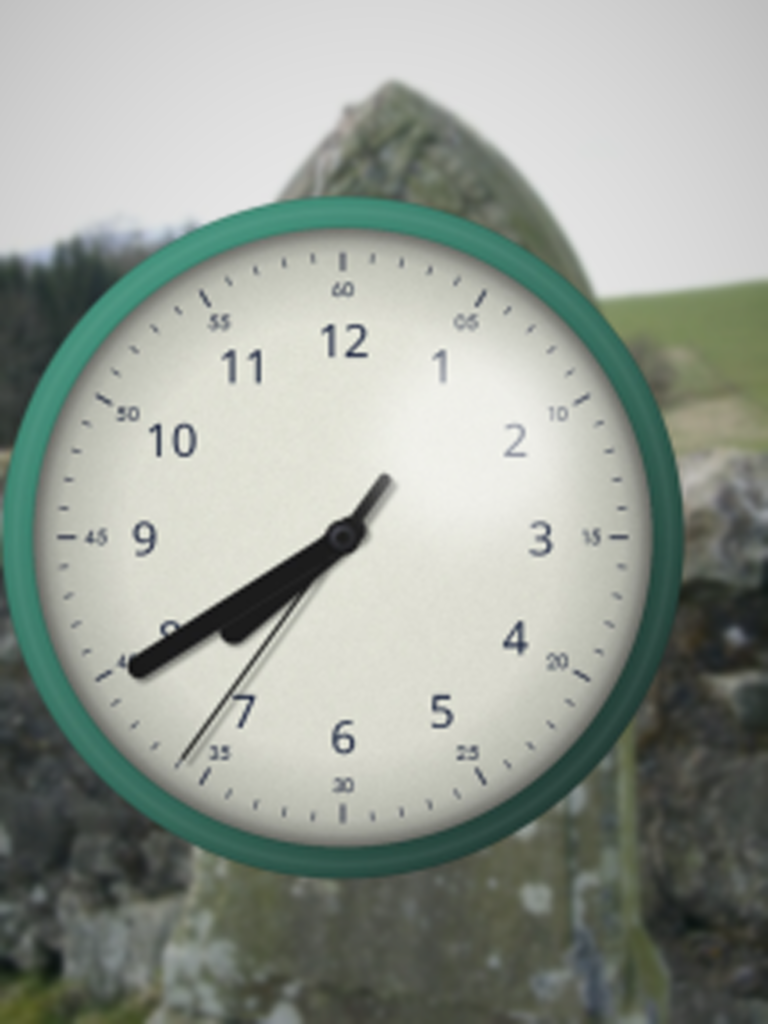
{"hour": 7, "minute": 39, "second": 36}
